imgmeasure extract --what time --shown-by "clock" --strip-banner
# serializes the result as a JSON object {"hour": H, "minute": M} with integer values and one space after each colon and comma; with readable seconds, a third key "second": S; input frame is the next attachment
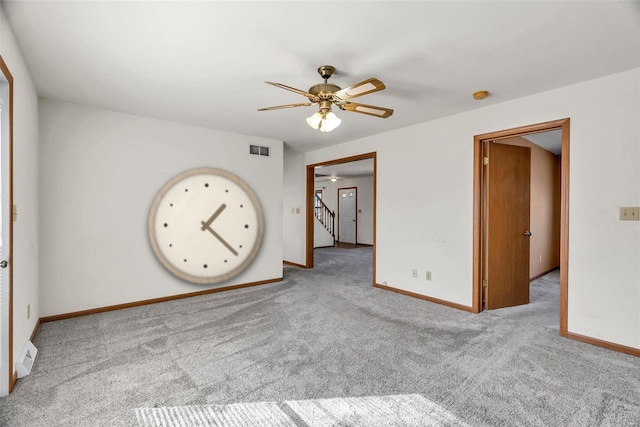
{"hour": 1, "minute": 22}
